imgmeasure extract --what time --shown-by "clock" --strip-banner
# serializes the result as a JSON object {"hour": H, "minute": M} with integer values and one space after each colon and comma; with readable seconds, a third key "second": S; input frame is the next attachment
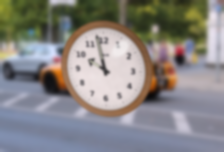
{"hour": 9, "minute": 58}
